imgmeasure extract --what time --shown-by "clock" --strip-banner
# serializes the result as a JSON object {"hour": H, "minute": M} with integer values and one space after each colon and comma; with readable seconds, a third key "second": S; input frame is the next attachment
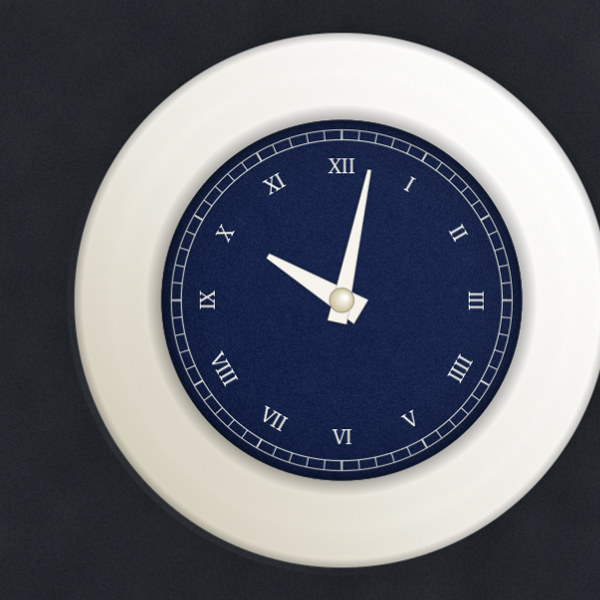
{"hour": 10, "minute": 2}
